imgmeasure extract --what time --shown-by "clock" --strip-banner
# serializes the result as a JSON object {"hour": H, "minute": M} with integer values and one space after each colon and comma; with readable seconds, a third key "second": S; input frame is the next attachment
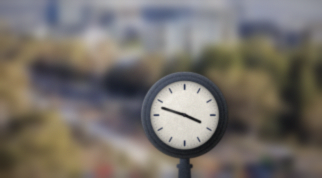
{"hour": 3, "minute": 48}
